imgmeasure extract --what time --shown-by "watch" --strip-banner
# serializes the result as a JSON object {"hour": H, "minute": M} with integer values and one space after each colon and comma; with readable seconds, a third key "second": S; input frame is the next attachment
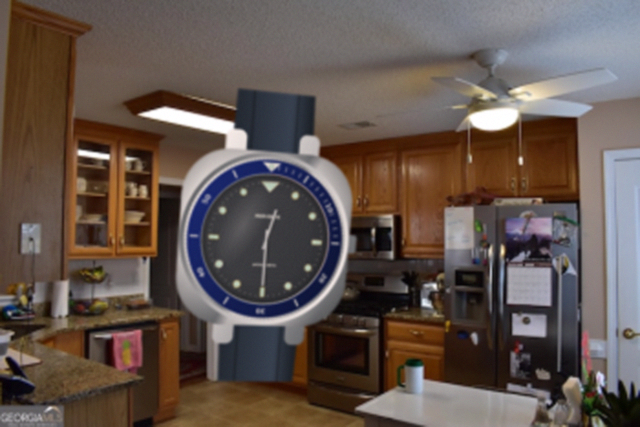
{"hour": 12, "minute": 30}
